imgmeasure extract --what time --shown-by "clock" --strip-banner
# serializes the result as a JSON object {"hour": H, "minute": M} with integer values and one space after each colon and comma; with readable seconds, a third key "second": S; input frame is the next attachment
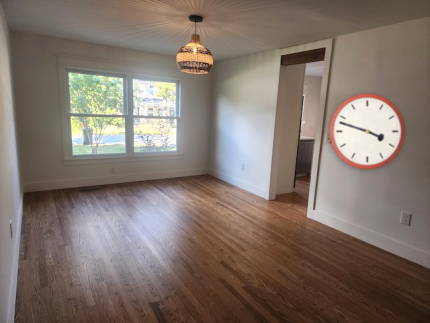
{"hour": 3, "minute": 48}
